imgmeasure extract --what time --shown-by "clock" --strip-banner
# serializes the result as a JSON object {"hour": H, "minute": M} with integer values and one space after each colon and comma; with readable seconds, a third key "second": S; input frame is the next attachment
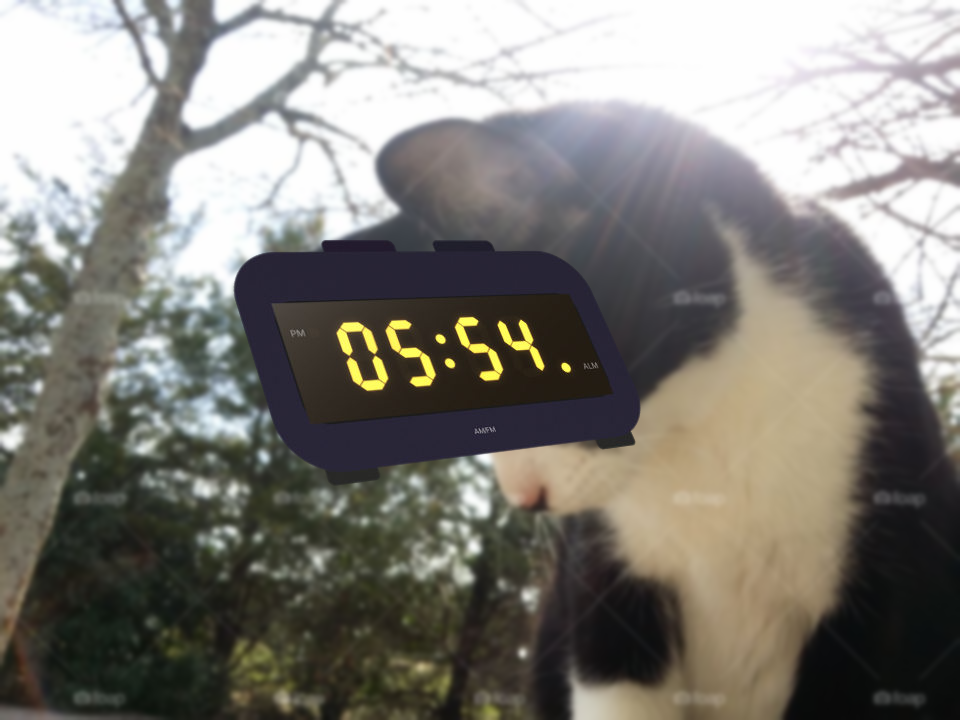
{"hour": 5, "minute": 54}
